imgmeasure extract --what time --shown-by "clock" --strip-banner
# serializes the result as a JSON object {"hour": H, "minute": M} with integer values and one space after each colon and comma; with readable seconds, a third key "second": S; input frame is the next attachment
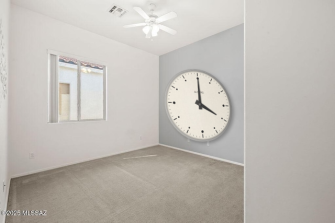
{"hour": 4, "minute": 0}
